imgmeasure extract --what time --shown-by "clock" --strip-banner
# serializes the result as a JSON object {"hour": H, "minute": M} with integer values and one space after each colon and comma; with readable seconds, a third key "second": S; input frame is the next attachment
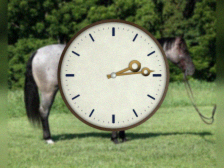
{"hour": 2, "minute": 14}
